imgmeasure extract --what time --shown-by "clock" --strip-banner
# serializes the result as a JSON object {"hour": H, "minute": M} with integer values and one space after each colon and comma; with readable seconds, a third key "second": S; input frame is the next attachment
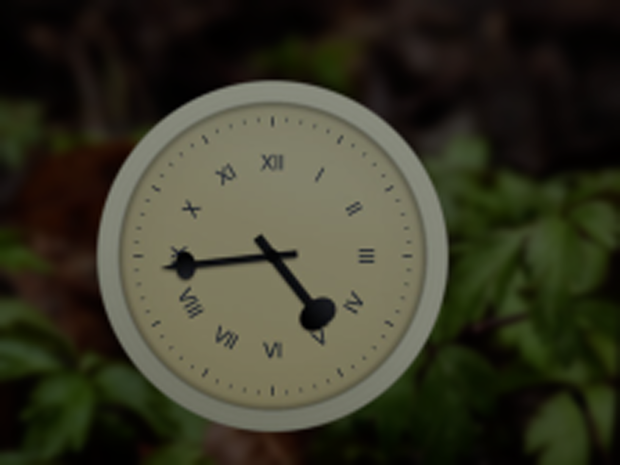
{"hour": 4, "minute": 44}
